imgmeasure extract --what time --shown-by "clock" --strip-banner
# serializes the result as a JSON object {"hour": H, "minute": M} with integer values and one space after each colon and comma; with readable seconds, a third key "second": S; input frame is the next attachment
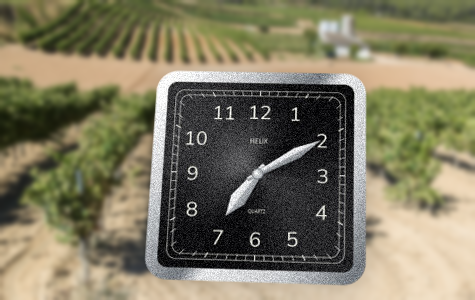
{"hour": 7, "minute": 10}
